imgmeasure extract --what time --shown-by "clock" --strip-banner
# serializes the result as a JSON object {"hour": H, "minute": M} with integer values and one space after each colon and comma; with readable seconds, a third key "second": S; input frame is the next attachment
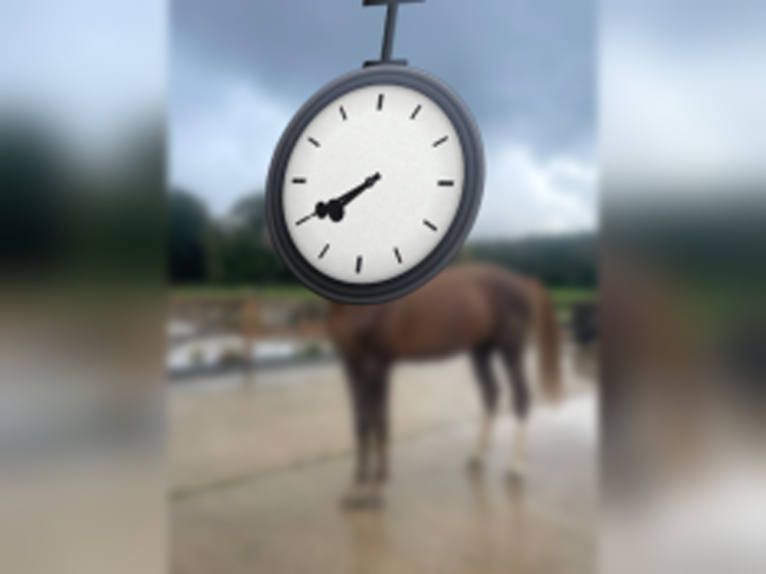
{"hour": 7, "minute": 40}
